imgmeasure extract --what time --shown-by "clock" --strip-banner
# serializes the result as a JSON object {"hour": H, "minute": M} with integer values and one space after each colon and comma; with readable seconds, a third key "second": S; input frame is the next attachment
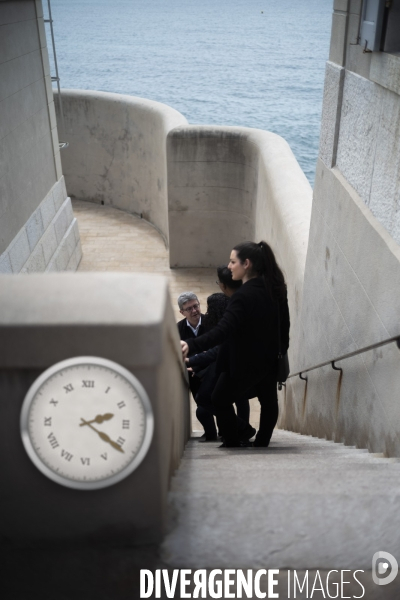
{"hour": 2, "minute": 21}
